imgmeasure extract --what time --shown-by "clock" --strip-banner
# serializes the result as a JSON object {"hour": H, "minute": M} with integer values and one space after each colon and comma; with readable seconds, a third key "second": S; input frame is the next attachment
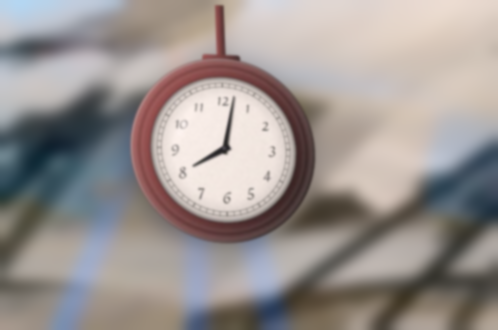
{"hour": 8, "minute": 2}
